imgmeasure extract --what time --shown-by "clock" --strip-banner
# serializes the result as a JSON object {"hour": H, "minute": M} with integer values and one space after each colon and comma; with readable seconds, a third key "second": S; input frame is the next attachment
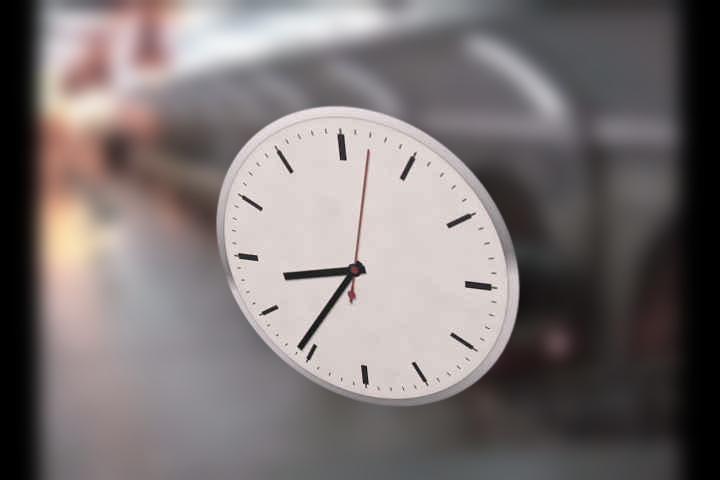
{"hour": 8, "minute": 36, "second": 2}
